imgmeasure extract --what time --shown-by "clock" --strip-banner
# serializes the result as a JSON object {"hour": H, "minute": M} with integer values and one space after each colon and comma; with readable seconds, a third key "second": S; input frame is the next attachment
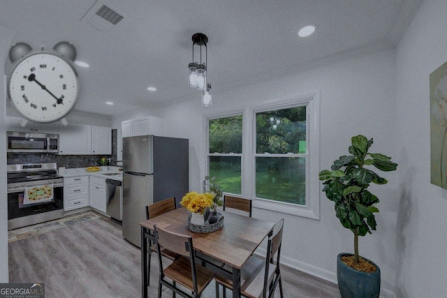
{"hour": 10, "minute": 22}
